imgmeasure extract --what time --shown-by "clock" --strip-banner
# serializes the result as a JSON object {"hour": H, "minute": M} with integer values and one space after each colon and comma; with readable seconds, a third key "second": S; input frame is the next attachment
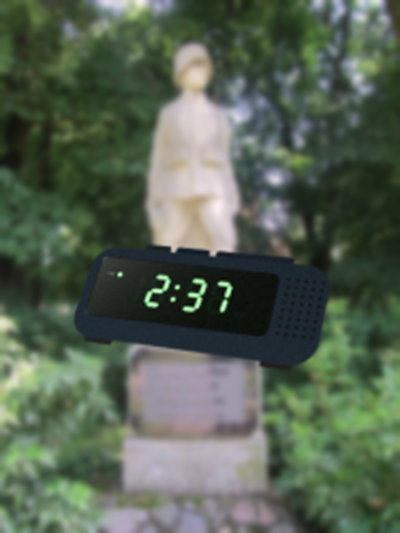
{"hour": 2, "minute": 37}
